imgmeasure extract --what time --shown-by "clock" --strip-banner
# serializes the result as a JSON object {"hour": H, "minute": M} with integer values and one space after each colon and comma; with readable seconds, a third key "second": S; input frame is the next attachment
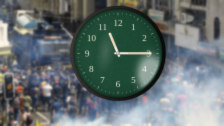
{"hour": 11, "minute": 15}
